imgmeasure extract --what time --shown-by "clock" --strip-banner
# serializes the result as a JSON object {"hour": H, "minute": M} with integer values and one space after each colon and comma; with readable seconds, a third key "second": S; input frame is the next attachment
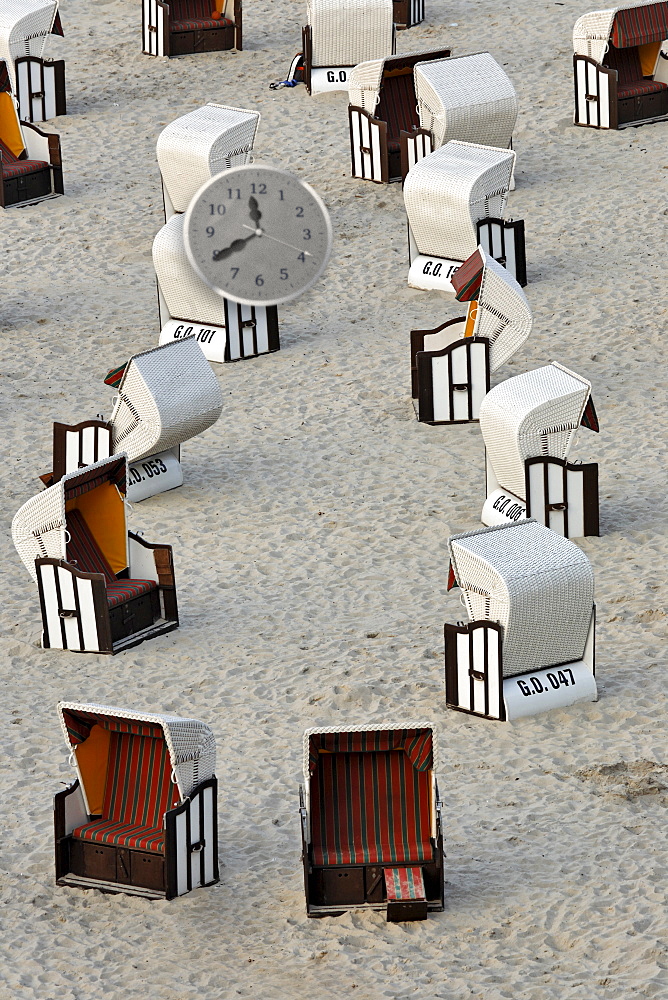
{"hour": 11, "minute": 39, "second": 19}
